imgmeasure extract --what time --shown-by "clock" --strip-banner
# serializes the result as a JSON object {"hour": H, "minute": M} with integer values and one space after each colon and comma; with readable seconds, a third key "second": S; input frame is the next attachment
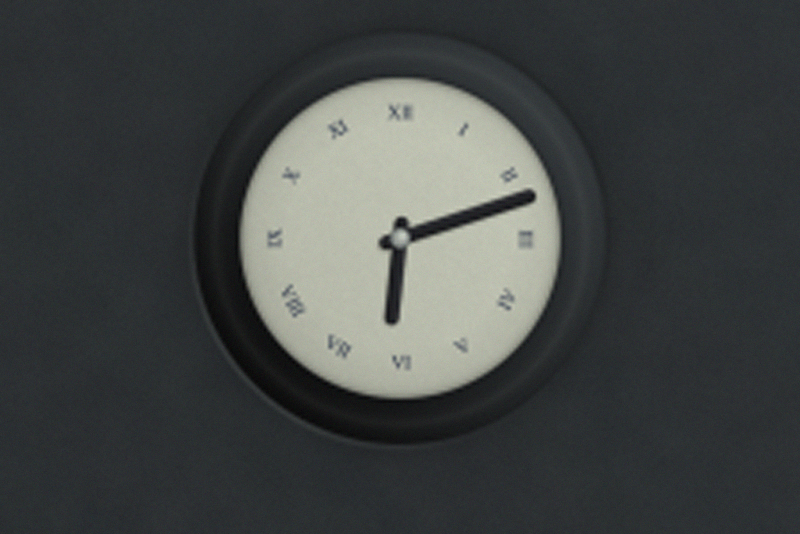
{"hour": 6, "minute": 12}
